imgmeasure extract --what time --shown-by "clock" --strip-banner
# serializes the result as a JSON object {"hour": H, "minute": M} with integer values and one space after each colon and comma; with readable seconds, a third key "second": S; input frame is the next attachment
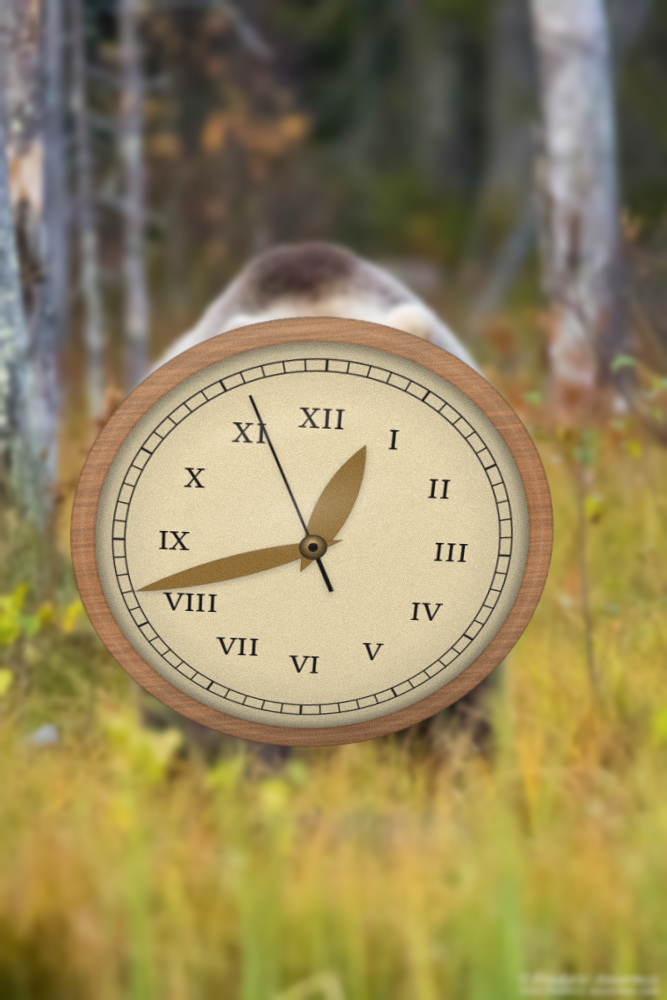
{"hour": 12, "minute": 41, "second": 56}
